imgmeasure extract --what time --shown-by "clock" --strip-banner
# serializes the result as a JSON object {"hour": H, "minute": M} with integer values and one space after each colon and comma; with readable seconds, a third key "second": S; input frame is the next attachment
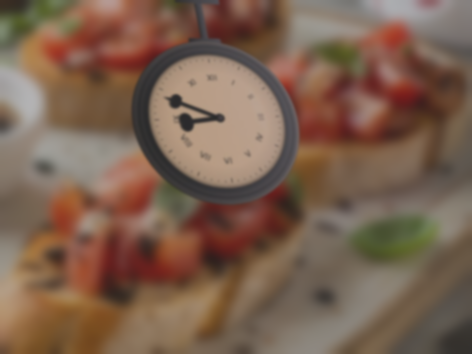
{"hour": 8, "minute": 49}
